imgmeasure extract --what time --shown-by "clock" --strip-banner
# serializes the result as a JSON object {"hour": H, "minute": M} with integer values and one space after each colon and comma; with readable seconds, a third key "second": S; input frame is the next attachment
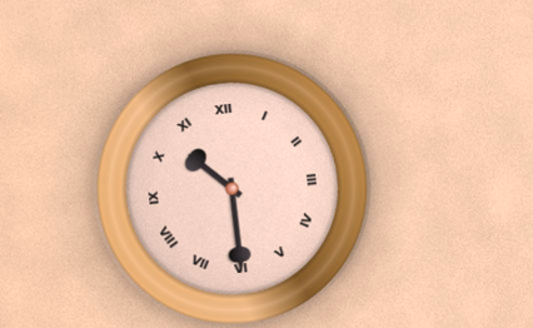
{"hour": 10, "minute": 30}
